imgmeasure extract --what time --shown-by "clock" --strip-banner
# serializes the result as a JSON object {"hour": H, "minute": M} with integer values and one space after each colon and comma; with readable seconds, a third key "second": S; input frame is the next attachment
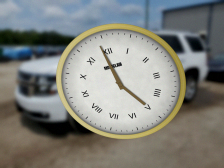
{"hour": 4, "minute": 59}
